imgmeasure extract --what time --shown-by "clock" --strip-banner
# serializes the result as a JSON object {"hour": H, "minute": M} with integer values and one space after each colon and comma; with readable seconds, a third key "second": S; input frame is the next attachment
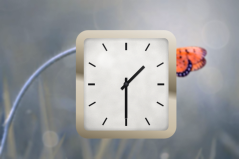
{"hour": 1, "minute": 30}
